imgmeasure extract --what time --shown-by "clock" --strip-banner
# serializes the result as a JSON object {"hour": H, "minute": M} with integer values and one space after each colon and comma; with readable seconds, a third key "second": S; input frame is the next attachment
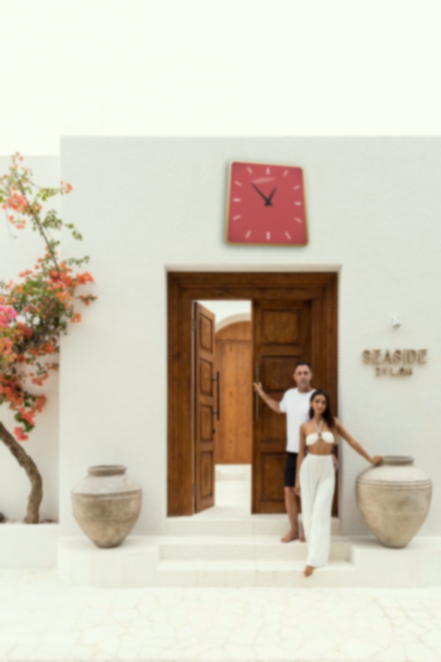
{"hour": 12, "minute": 53}
